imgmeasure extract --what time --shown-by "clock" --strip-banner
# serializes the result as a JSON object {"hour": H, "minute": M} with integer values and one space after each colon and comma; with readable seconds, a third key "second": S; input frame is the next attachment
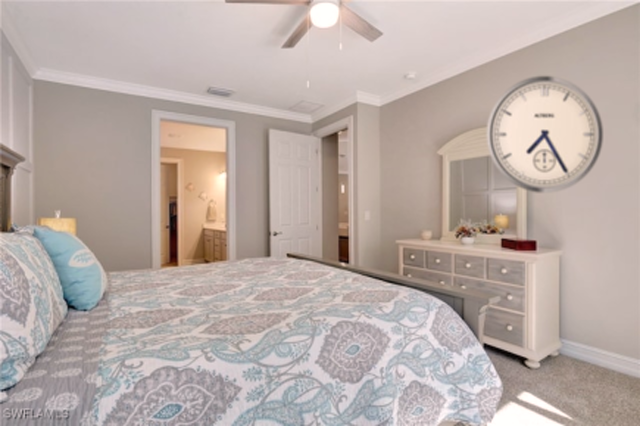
{"hour": 7, "minute": 25}
